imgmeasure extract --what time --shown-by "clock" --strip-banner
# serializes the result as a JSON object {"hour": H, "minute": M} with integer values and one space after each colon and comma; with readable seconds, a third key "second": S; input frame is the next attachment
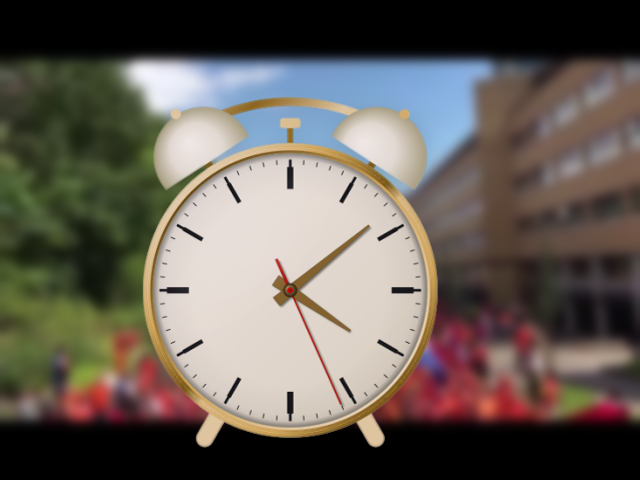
{"hour": 4, "minute": 8, "second": 26}
